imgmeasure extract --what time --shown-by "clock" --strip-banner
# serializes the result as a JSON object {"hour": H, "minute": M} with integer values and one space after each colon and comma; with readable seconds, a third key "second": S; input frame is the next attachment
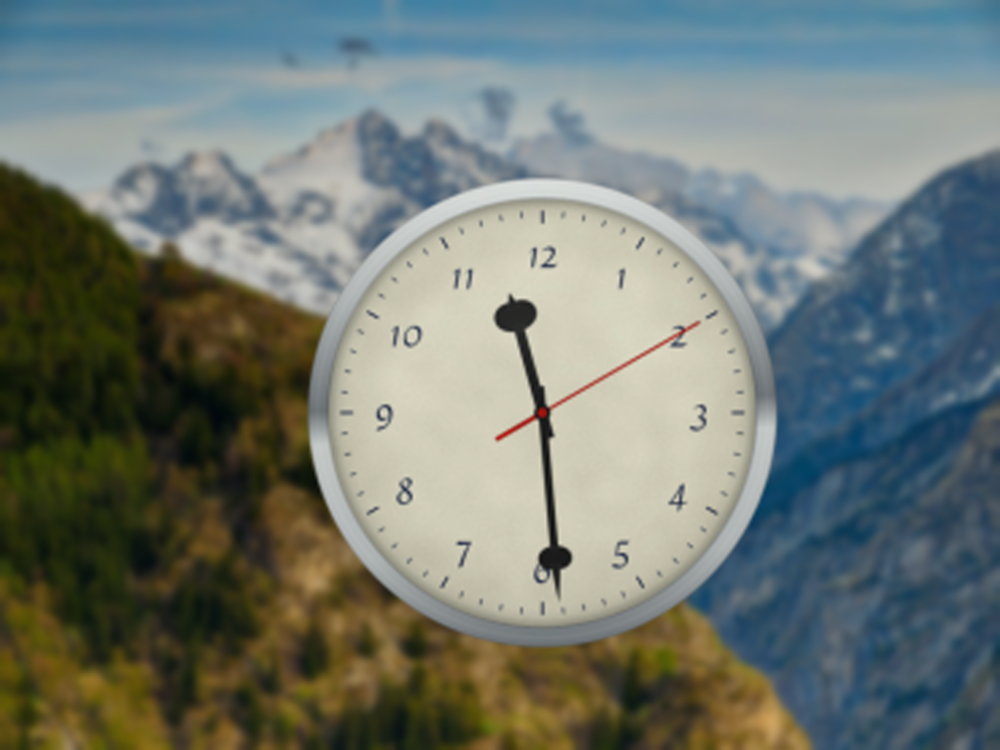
{"hour": 11, "minute": 29, "second": 10}
